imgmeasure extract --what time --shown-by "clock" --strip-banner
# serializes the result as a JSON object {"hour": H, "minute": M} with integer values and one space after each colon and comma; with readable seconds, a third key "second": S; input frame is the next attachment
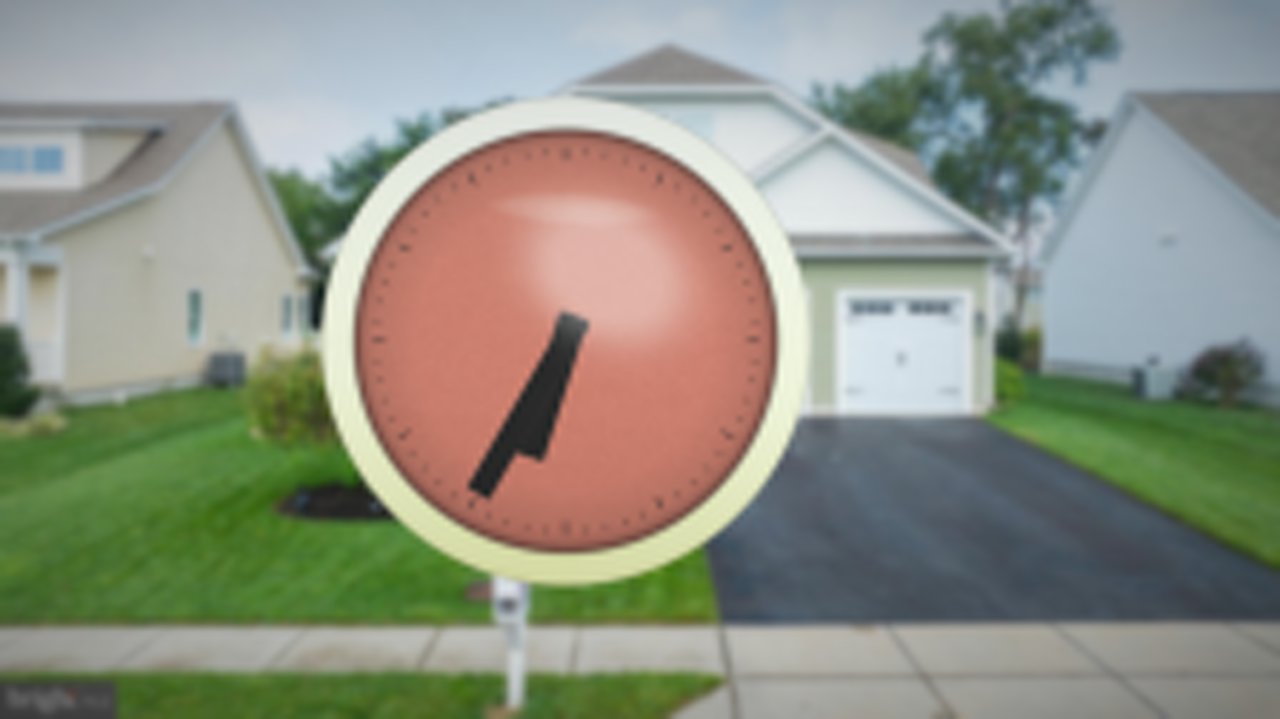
{"hour": 6, "minute": 35}
